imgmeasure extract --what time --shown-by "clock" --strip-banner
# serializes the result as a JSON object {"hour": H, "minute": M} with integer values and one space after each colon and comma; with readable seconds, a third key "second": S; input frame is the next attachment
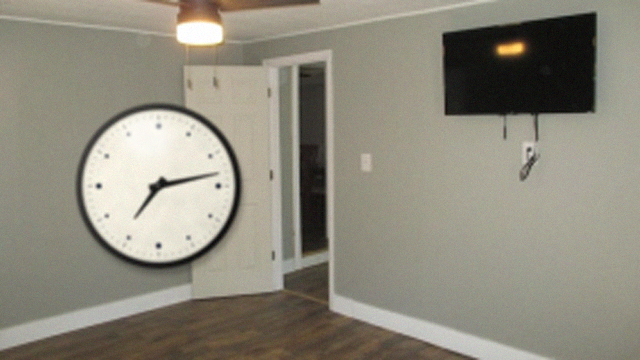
{"hour": 7, "minute": 13}
